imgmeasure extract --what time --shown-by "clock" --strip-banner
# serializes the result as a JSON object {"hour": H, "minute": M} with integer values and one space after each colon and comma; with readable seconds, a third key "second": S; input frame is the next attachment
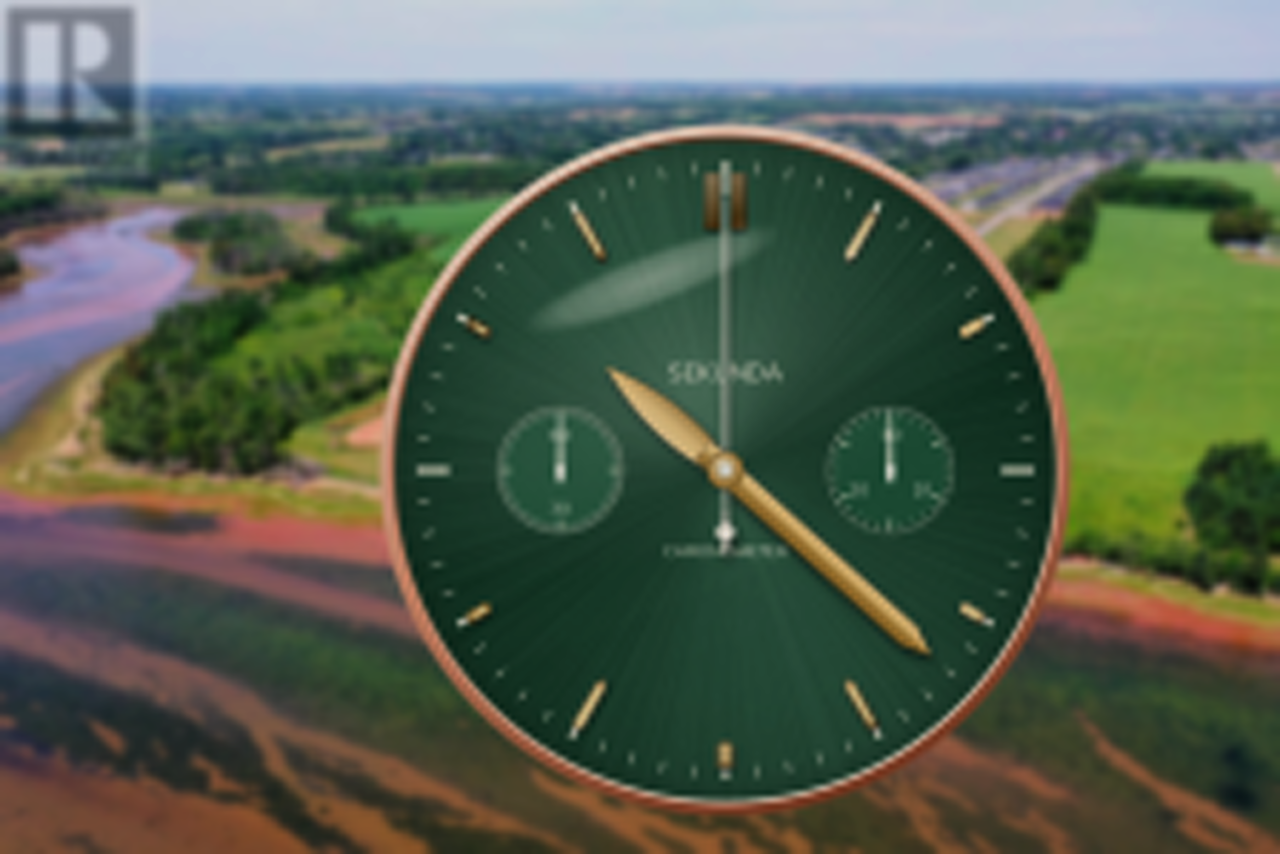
{"hour": 10, "minute": 22}
